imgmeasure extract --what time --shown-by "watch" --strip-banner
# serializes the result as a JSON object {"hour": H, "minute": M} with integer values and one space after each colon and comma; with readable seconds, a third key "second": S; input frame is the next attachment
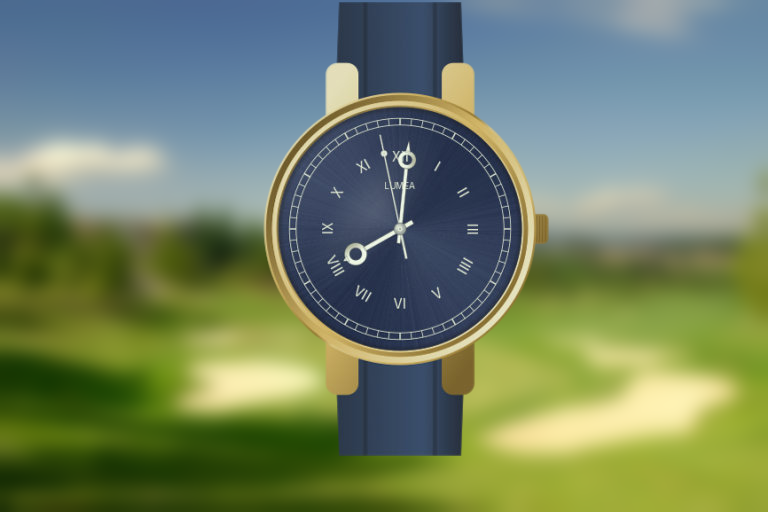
{"hour": 8, "minute": 0, "second": 58}
